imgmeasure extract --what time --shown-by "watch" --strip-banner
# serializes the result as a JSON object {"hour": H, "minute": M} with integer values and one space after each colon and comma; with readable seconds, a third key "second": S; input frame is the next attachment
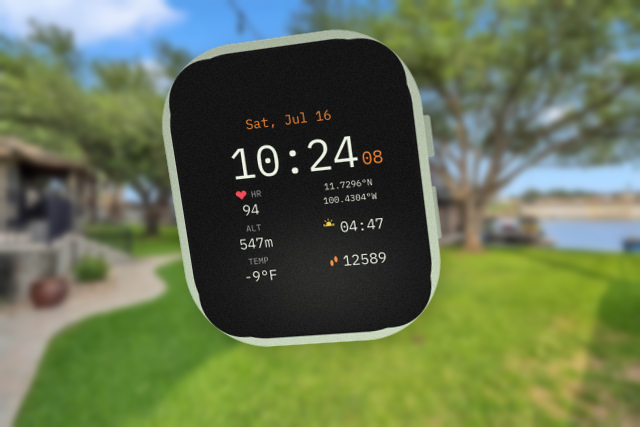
{"hour": 10, "minute": 24, "second": 8}
